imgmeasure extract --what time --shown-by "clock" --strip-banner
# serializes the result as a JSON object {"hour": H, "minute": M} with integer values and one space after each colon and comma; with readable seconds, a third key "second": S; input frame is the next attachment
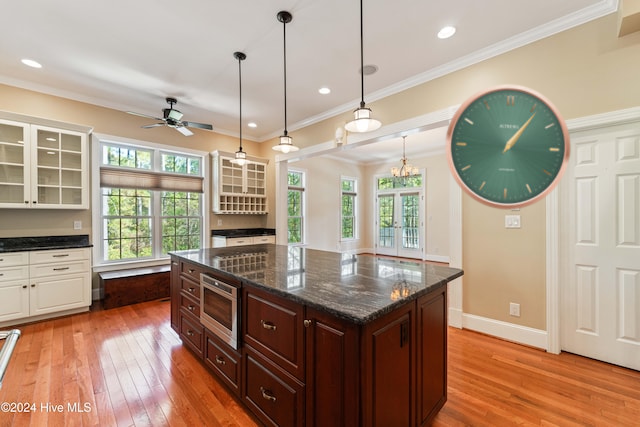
{"hour": 1, "minute": 6}
